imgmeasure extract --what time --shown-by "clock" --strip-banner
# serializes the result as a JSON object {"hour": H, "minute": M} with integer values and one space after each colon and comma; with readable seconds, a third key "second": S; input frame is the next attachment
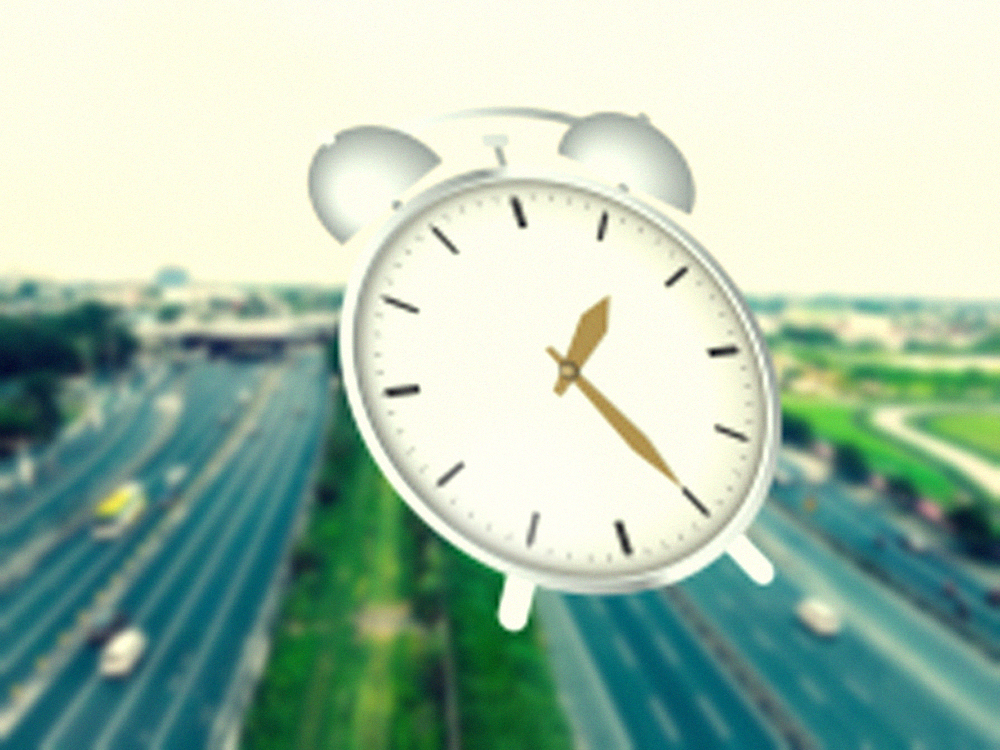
{"hour": 1, "minute": 25}
